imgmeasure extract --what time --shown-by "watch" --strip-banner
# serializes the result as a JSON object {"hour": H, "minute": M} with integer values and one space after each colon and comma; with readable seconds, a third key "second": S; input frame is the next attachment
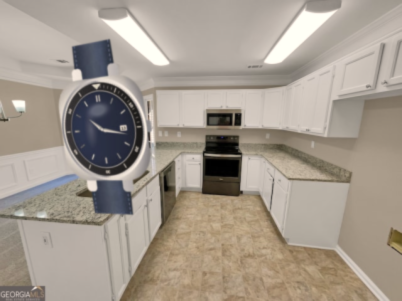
{"hour": 10, "minute": 17}
